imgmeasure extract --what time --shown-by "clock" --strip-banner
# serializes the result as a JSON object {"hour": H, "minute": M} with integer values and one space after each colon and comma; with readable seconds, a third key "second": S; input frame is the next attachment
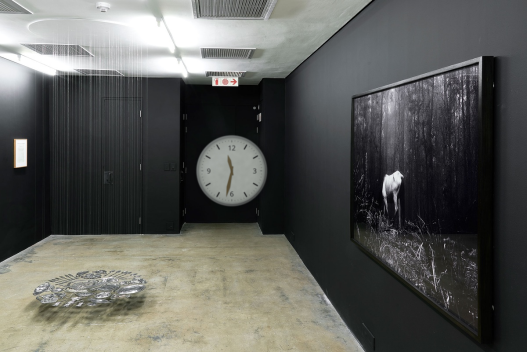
{"hour": 11, "minute": 32}
